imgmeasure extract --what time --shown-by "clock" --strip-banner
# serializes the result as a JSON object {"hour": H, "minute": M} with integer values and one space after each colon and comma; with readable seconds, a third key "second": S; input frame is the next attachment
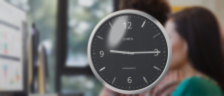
{"hour": 9, "minute": 15}
